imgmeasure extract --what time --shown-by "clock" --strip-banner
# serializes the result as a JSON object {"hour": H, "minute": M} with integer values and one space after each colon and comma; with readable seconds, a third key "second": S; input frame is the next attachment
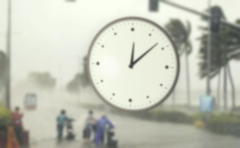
{"hour": 12, "minute": 8}
